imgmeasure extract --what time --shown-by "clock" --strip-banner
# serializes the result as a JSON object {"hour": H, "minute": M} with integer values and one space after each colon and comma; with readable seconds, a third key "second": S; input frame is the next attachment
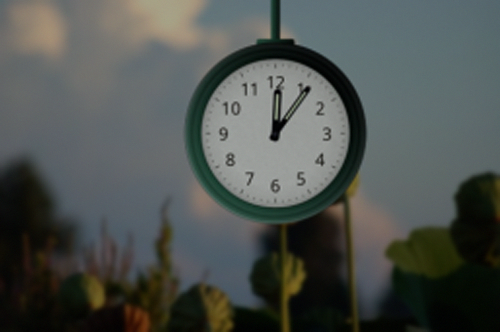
{"hour": 12, "minute": 6}
